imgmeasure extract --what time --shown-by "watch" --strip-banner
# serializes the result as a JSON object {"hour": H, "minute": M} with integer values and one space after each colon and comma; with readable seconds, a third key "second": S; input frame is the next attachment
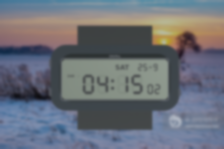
{"hour": 4, "minute": 15}
